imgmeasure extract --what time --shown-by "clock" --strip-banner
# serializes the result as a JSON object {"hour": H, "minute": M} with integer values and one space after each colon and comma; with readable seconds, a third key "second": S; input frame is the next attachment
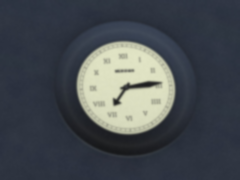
{"hour": 7, "minute": 14}
